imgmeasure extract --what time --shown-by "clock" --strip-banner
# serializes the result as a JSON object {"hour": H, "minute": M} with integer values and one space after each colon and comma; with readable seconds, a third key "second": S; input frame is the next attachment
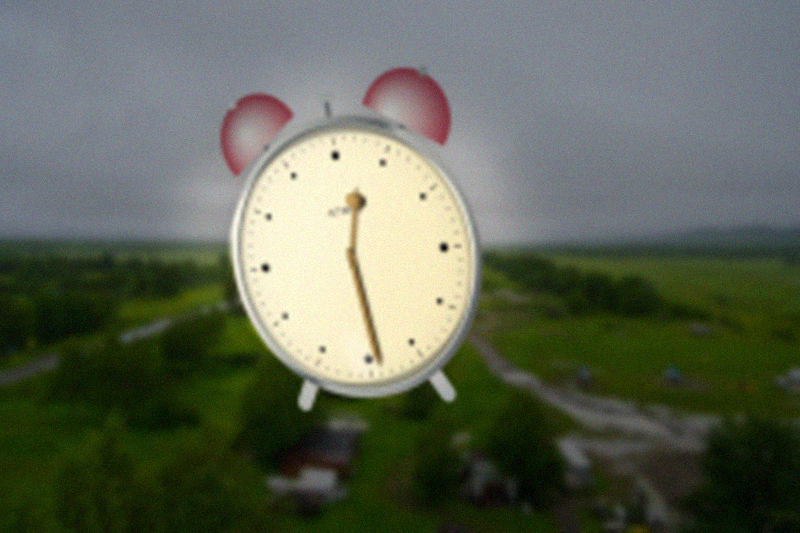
{"hour": 12, "minute": 29}
